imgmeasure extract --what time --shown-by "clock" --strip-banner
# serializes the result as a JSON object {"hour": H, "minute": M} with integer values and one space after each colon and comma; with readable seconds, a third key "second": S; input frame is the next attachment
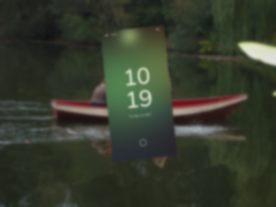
{"hour": 10, "minute": 19}
